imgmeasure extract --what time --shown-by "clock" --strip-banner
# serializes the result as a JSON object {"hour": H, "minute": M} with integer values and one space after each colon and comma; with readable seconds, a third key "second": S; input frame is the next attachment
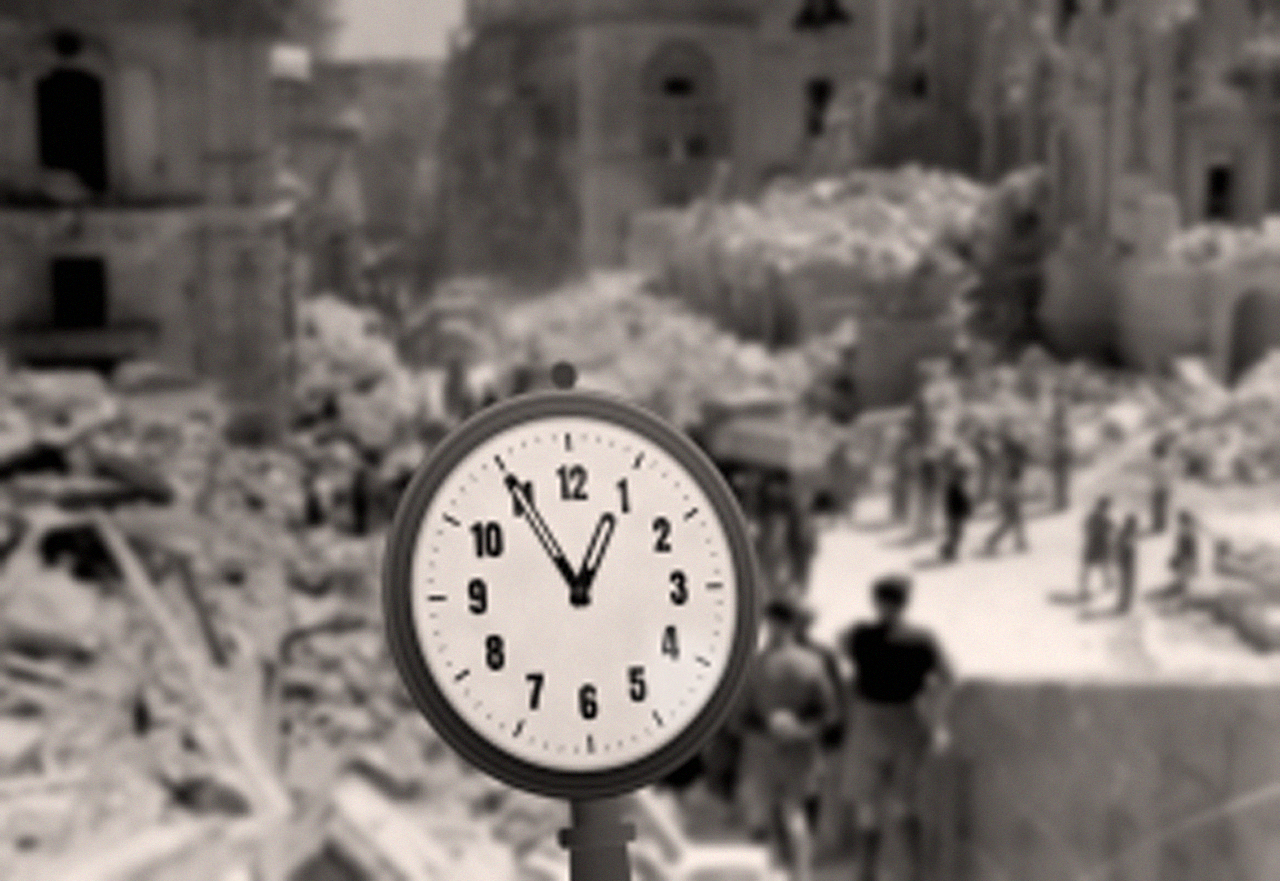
{"hour": 12, "minute": 55}
